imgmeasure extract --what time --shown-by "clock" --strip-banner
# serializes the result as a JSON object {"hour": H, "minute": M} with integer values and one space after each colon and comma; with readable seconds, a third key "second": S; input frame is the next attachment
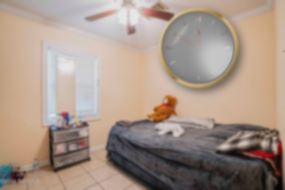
{"hour": 11, "minute": 50}
